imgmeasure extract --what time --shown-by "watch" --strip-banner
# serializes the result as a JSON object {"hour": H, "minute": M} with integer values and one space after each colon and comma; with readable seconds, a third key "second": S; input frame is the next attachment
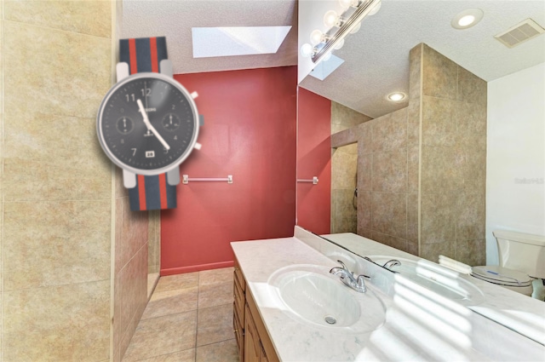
{"hour": 11, "minute": 24}
